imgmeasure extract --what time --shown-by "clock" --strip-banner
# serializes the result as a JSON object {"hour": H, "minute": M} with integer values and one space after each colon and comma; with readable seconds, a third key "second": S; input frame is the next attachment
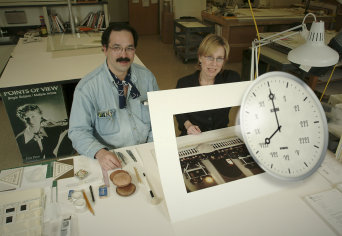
{"hour": 8, "minute": 0}
